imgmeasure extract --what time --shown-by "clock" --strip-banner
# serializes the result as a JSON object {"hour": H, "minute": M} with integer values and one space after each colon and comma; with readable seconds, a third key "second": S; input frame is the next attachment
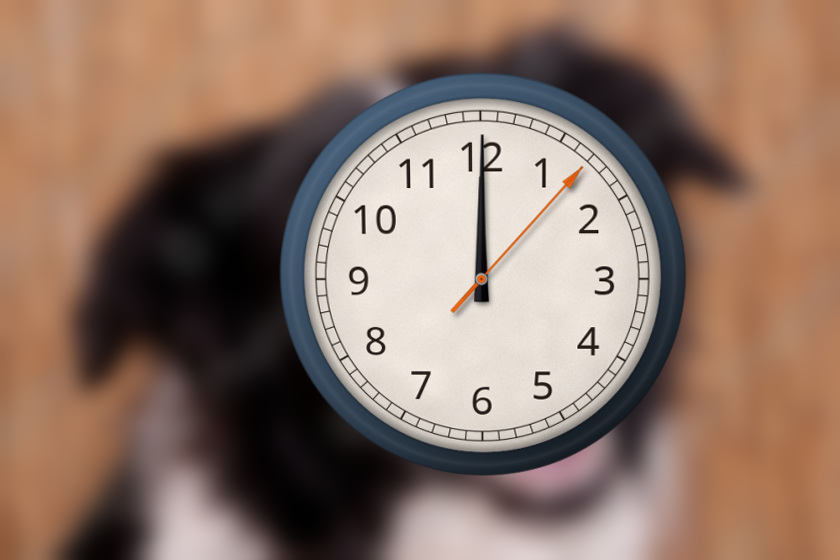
{"hour": 12, "minute": 0, "second": 7}
